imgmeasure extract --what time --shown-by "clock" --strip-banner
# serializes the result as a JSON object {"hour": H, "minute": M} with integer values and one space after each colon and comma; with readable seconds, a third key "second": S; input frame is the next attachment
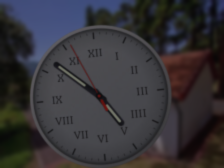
{"hour": 4, "minute": 51, "second": 56}
